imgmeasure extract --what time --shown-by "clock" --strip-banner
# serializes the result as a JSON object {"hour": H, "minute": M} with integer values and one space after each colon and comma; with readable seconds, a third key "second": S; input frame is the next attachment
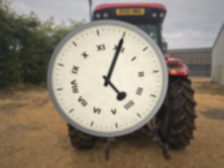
{"hour": 4, "minute": 0}
